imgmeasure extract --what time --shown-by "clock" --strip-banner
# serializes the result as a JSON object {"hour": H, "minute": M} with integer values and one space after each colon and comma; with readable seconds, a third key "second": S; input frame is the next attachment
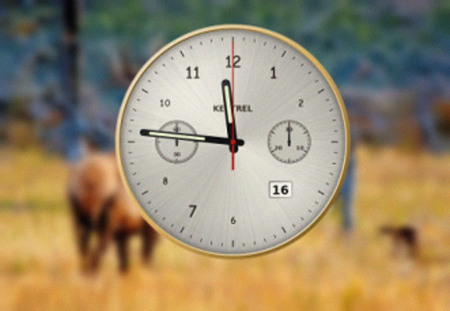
{"hour": 11, "minute": 46}
